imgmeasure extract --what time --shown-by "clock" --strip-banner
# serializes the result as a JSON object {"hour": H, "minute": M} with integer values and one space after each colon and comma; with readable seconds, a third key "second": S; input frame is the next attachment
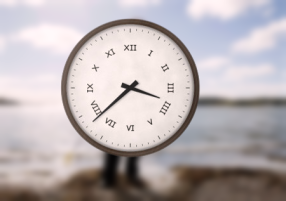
{"hour": 3, "minute": 38}
